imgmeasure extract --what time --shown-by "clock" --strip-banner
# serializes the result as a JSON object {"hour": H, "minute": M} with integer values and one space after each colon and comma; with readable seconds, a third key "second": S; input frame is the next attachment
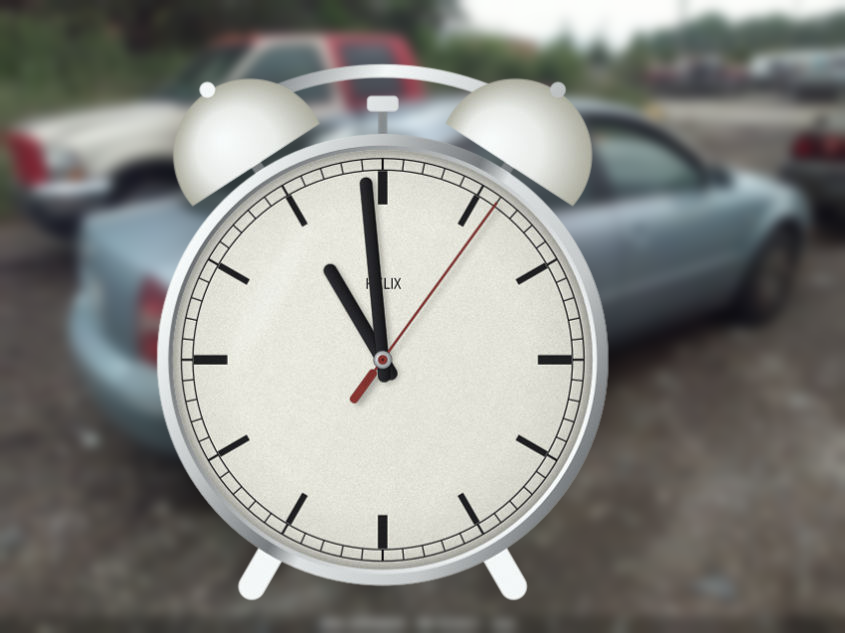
{"hour": 10, "minute": 59, "second": 6}
